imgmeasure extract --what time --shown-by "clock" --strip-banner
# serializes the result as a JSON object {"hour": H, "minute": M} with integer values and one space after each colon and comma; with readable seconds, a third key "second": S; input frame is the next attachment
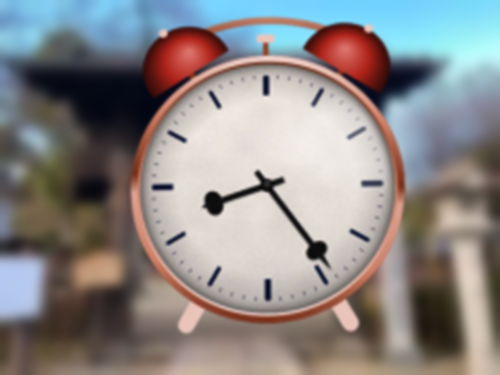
{"hour": 8, "minute": 24}
